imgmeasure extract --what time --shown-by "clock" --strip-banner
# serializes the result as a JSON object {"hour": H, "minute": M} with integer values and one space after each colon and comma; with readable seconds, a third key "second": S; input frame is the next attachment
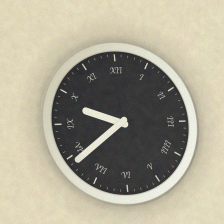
{"hour": 9, "minute": 39}
